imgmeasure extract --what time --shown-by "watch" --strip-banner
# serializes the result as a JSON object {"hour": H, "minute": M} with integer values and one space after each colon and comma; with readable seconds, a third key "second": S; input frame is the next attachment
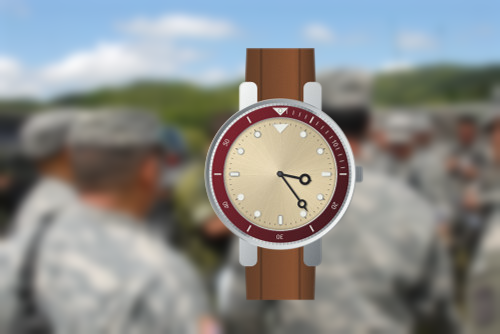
{"hour": 3, "minute": 24}
